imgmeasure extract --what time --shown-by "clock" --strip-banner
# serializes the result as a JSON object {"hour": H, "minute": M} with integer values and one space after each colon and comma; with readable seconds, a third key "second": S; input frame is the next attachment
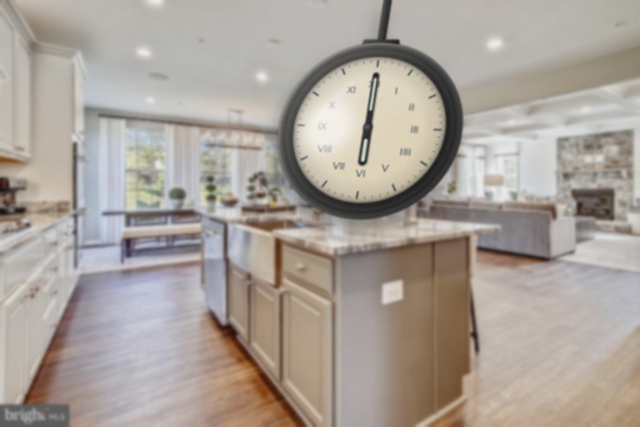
{"hour": 6, "minute": 0}
